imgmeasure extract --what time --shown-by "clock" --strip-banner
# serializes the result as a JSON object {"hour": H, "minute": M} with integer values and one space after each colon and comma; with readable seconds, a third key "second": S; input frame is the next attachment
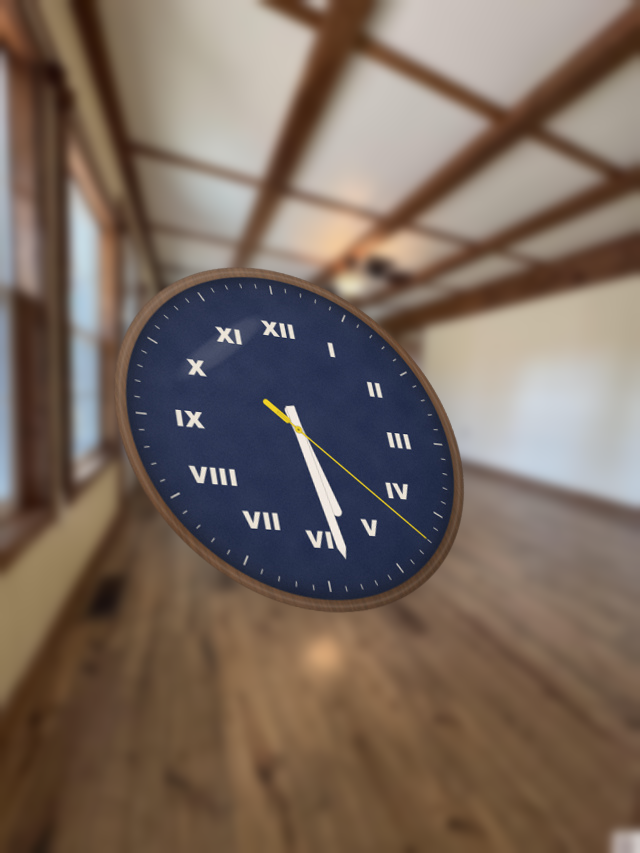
{"hour": 5, "minute": 28, "second": 22}
